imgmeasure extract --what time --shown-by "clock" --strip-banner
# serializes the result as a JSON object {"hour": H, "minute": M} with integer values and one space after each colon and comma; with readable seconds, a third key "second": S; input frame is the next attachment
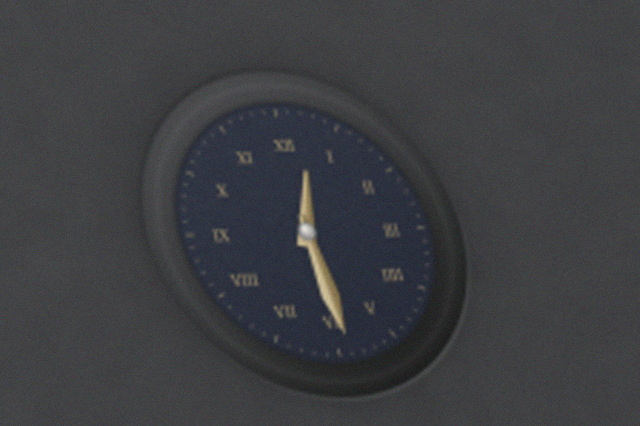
{"hour": 12, "minute": 29}
